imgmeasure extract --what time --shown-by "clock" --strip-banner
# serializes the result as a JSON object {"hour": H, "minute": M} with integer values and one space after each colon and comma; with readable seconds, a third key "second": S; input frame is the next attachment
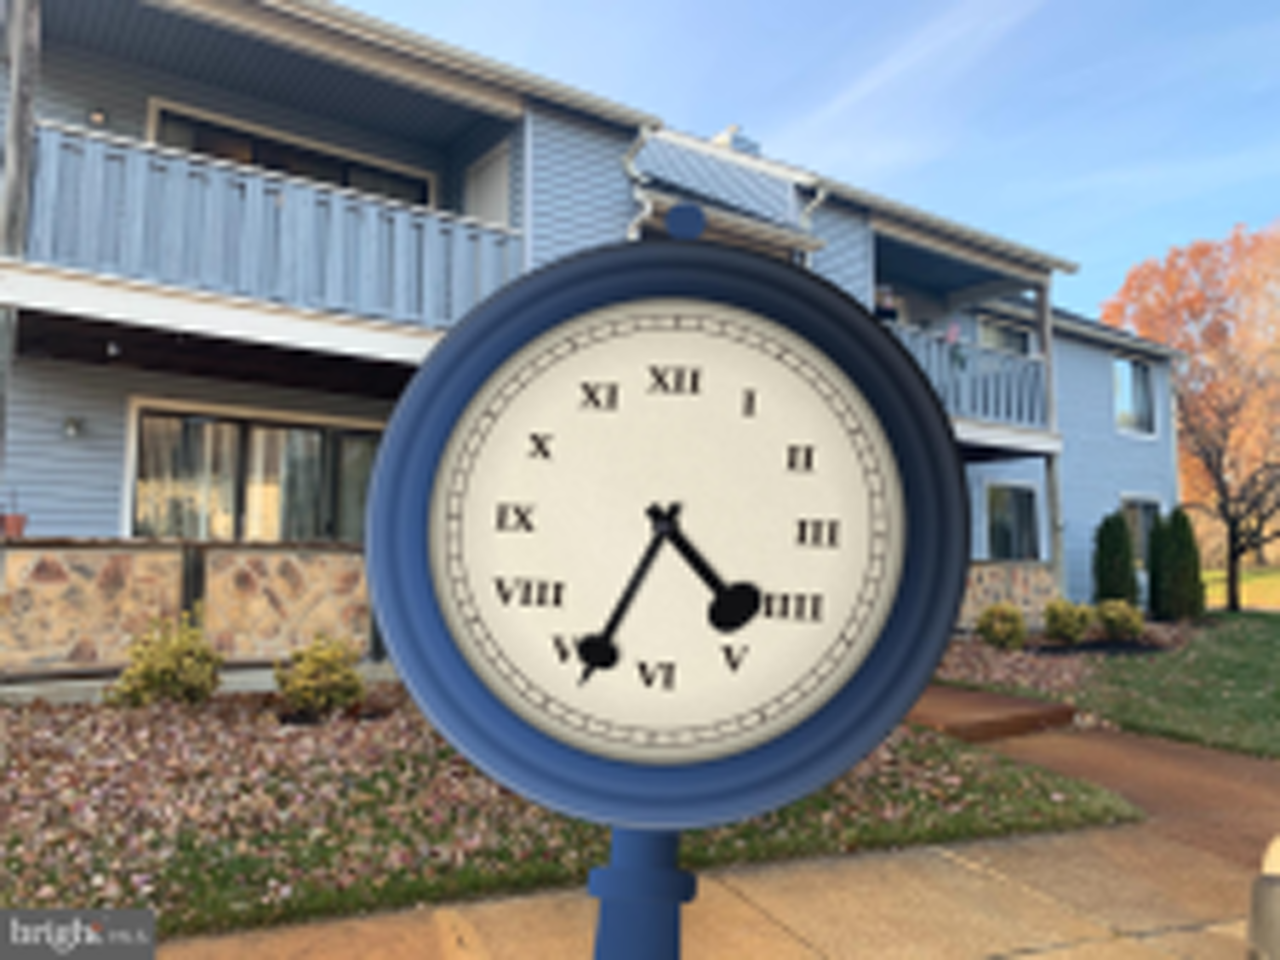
{"hour": 4, "minute": 34}
